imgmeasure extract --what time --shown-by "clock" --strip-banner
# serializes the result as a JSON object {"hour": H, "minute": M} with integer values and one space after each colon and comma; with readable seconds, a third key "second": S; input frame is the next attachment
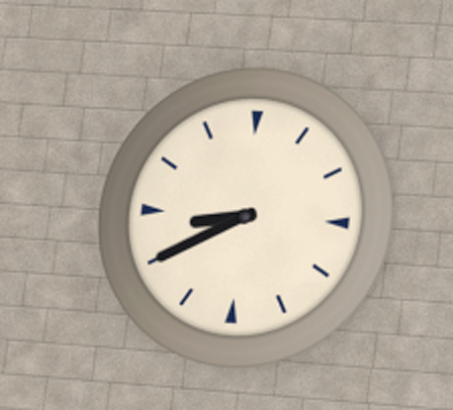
{"hour": 8, "minute": 40}
